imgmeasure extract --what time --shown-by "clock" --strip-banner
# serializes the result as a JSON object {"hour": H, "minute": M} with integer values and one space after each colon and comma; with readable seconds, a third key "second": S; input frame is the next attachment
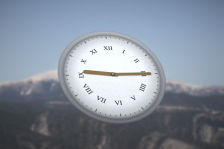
{"hour": 9, "minute": 15}
